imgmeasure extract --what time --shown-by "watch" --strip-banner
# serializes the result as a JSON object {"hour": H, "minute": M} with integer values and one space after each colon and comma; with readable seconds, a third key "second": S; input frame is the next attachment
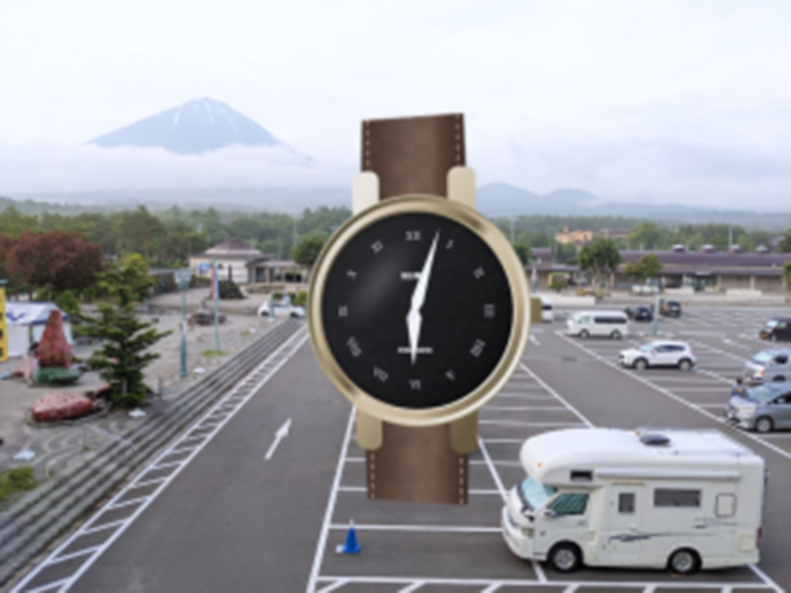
{"hour": 6, "minute": 3}
